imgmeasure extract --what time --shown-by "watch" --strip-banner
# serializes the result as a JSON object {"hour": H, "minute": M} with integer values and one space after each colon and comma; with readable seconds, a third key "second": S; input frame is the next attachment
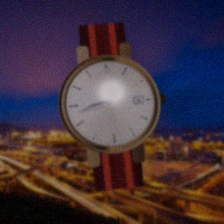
{"hour": 8, "minute": 43}
